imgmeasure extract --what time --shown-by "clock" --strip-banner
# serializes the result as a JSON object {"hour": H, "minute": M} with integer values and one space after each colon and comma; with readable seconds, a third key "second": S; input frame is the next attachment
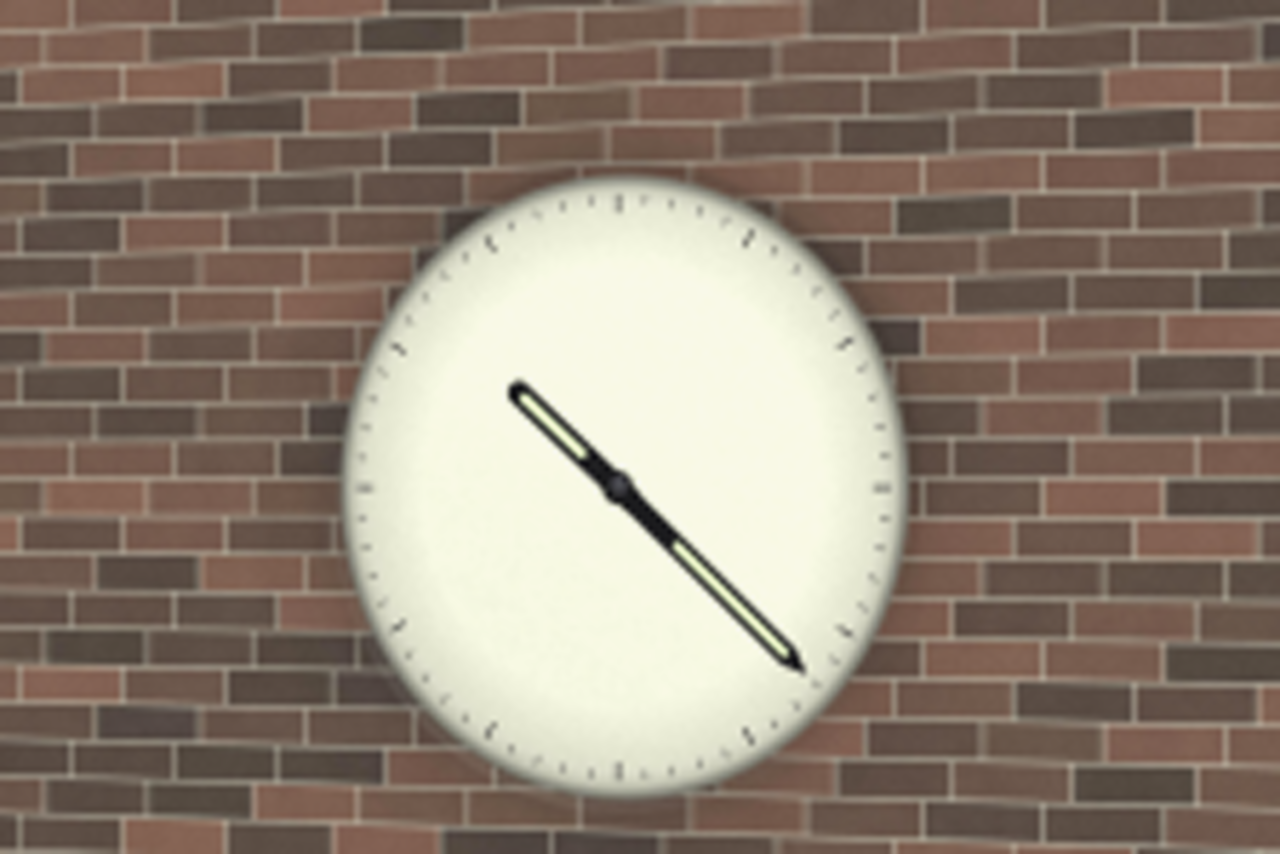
{"hour": 10, "minute": 22}
